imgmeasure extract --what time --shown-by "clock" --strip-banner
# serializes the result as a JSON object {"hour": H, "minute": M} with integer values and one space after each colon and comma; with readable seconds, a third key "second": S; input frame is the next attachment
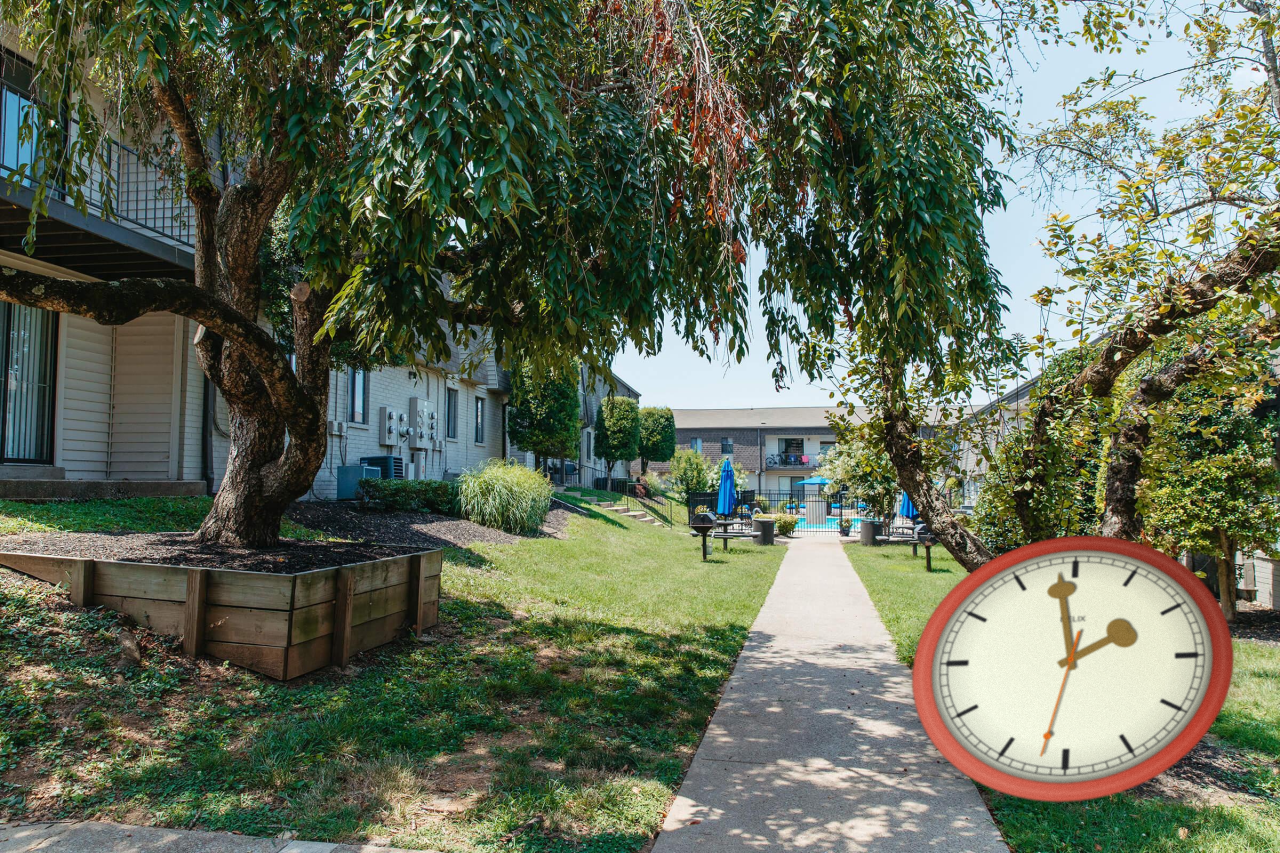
{"hour": 1, "minute": 58, "second": 32}
